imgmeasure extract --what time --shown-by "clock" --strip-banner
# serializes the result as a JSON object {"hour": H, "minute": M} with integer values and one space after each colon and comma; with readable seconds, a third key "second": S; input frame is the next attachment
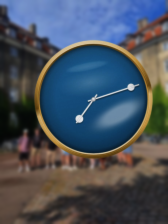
{"hour": 7, "minute": 12}
